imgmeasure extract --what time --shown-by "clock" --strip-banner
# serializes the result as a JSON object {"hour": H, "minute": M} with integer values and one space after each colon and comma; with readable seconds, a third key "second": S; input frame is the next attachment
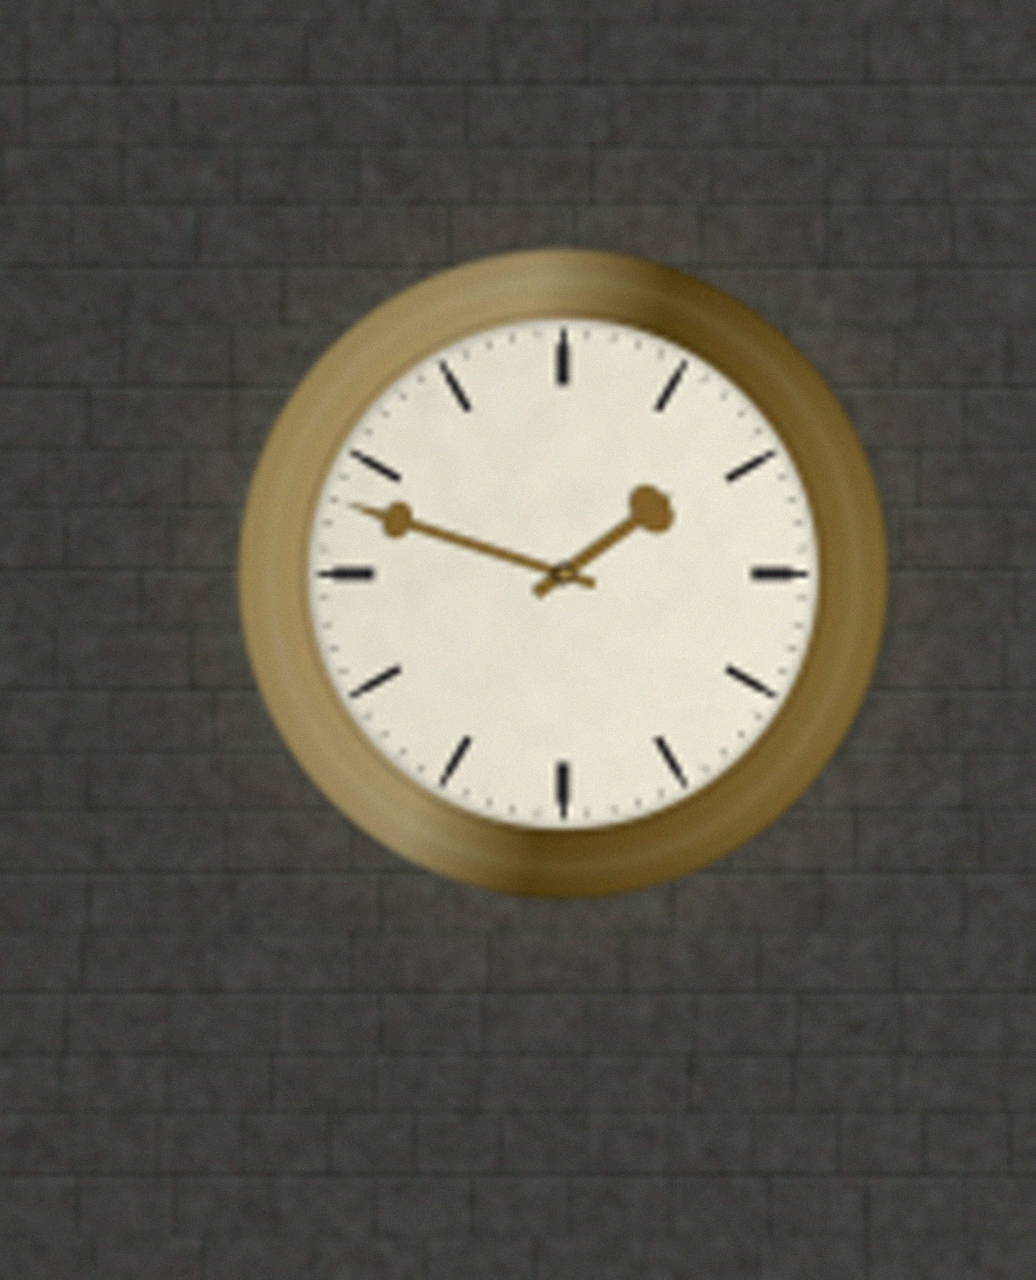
{"hour": 1, "minute": 48}
